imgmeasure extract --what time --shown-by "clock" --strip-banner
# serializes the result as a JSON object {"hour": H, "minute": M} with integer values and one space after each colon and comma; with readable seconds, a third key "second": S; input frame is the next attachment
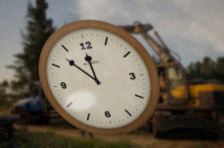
{"hour": 11, "minute": 53}
